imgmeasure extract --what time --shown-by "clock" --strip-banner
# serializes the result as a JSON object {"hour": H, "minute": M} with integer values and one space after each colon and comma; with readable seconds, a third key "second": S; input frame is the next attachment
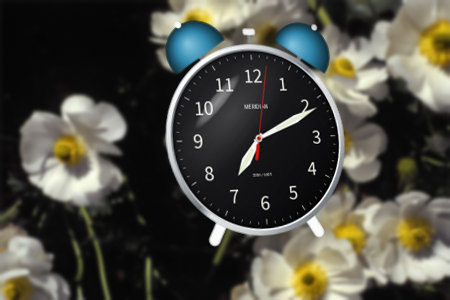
{"hour": 7, "minute": 11, "second": 2}
